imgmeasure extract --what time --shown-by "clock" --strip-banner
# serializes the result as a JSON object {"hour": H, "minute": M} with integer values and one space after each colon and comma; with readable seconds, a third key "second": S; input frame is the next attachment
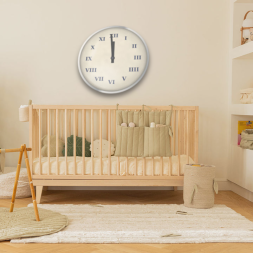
{"hour": 11, "minute": 59}
